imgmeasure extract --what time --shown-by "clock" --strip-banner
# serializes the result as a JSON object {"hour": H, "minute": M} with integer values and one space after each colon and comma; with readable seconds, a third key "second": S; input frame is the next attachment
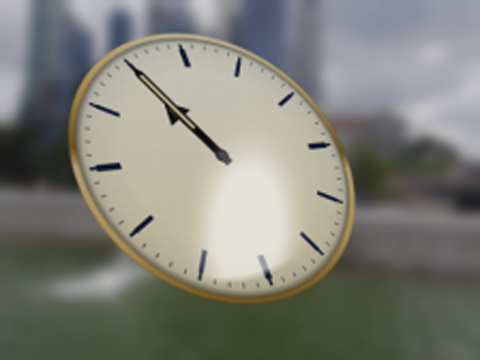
{"hour": 10, "minute": 55}
